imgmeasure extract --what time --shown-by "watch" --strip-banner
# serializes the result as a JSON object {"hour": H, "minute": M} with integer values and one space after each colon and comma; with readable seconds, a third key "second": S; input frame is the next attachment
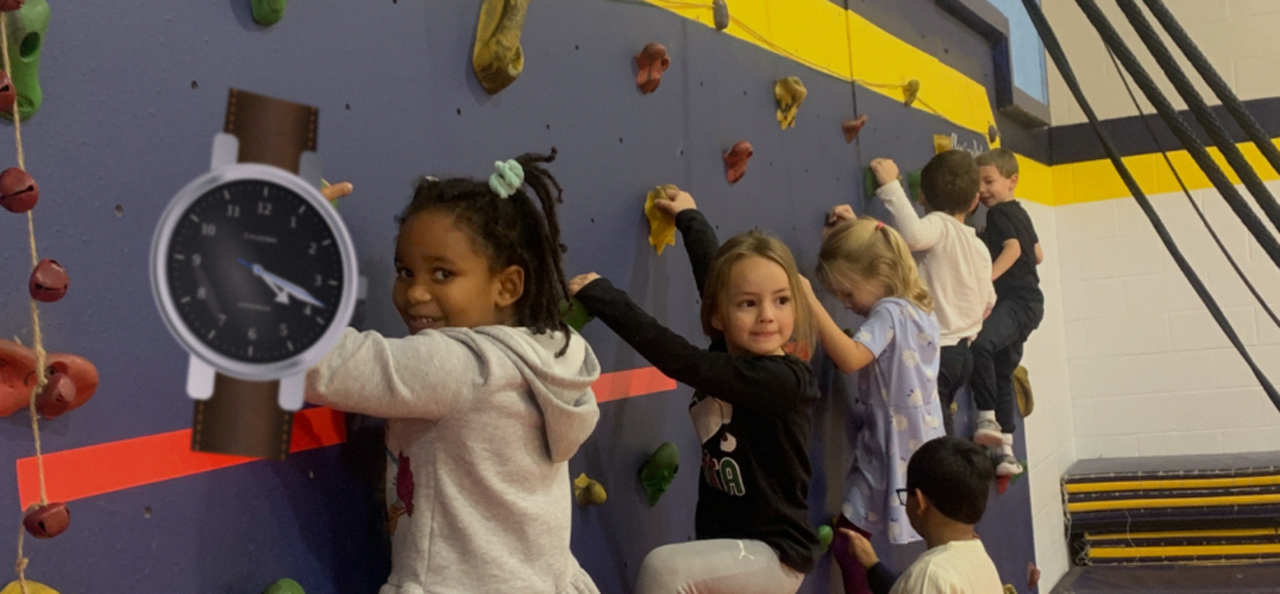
{"hour": 4, "minute": 18, "second": 18}
